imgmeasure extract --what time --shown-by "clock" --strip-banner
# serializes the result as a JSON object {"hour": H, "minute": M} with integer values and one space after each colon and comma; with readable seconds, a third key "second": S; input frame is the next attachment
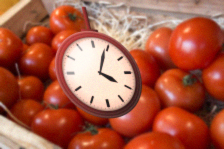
{"hour": 4, "minute": 4}
